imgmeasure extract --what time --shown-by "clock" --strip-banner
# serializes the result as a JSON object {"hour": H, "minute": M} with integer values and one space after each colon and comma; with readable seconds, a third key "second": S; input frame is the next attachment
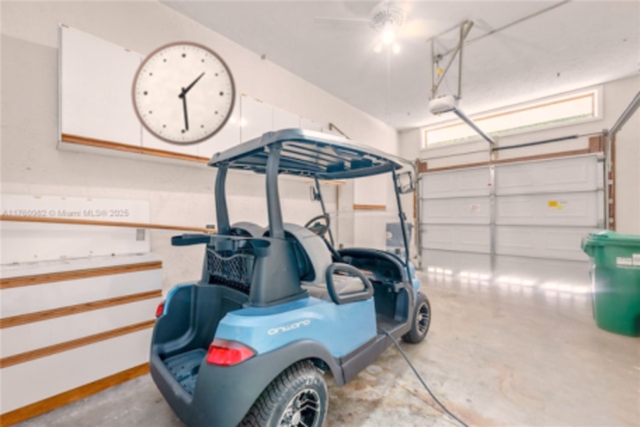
{"hour": 1, "minute": 29}
